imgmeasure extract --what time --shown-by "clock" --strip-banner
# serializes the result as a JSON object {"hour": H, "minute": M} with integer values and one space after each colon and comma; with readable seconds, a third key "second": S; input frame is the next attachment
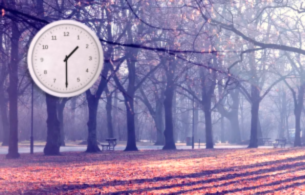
{"hour": 1, "minute": 30}
